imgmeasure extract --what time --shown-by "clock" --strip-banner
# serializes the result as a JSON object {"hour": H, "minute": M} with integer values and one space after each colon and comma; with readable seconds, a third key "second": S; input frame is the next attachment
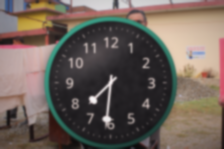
{"hour": 7, "minute": 31}
